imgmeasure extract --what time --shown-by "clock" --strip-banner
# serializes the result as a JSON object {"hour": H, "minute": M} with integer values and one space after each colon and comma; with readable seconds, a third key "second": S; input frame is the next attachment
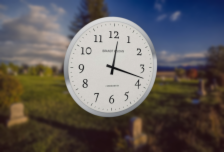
{"hour": 12, "minute": 18}
